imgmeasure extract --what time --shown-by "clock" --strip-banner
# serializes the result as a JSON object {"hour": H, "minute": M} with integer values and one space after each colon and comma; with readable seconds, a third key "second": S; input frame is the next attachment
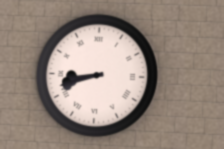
{"hour": 8, "minute": 42}
